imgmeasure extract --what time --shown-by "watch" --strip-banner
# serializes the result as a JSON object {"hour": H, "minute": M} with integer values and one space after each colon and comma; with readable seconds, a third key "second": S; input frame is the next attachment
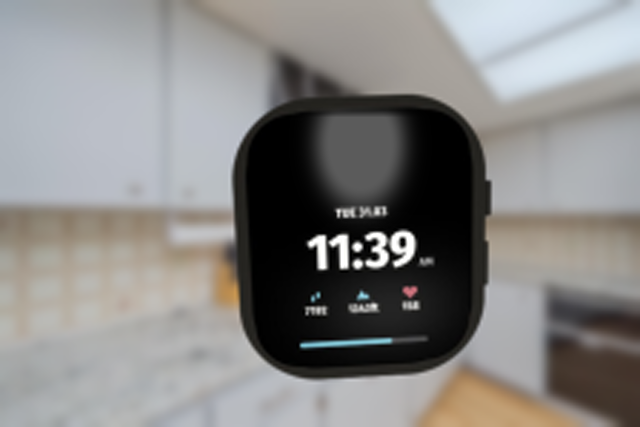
{"hour": 11, "minute": 39}
